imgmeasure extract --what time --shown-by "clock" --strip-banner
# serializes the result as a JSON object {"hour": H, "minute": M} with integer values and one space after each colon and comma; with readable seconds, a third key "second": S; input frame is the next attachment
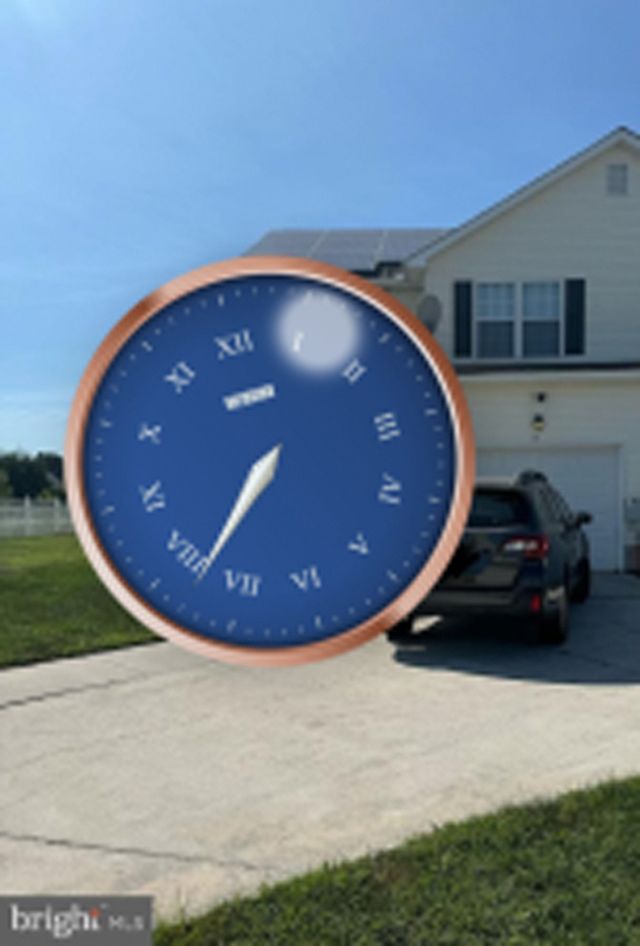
{"hour": 7, "minute": 38}
